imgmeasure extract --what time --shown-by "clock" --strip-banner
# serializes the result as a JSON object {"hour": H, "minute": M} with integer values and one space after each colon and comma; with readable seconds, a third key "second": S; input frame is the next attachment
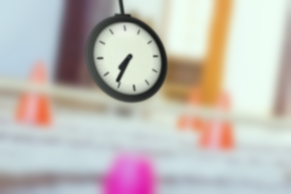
{"hour": 7, "minute": 36}
